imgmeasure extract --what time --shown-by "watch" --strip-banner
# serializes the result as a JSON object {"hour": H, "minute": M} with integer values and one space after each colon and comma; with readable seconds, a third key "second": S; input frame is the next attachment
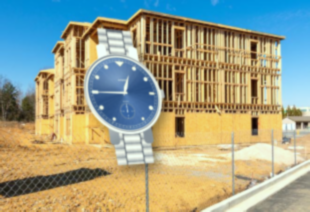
{"hour": 12, "minute": 45}
